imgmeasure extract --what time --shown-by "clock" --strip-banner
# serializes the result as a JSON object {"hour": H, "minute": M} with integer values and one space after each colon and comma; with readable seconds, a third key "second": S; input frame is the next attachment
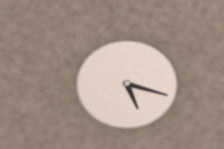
{"hour": 5, "minute": 18}
